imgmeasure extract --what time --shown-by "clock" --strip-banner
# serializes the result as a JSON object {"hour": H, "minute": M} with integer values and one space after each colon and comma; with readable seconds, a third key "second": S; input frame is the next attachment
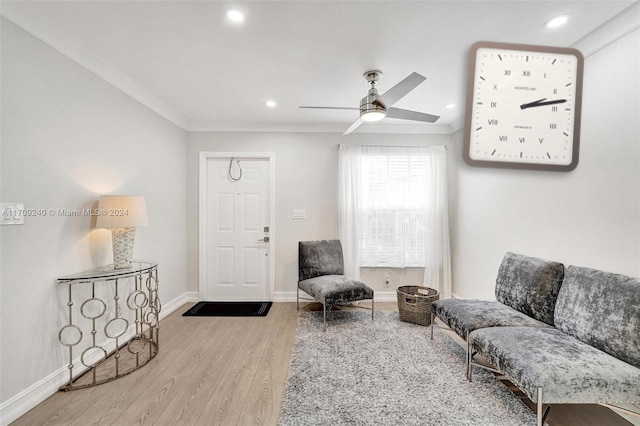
{"hour": 2, "minute": 13}
